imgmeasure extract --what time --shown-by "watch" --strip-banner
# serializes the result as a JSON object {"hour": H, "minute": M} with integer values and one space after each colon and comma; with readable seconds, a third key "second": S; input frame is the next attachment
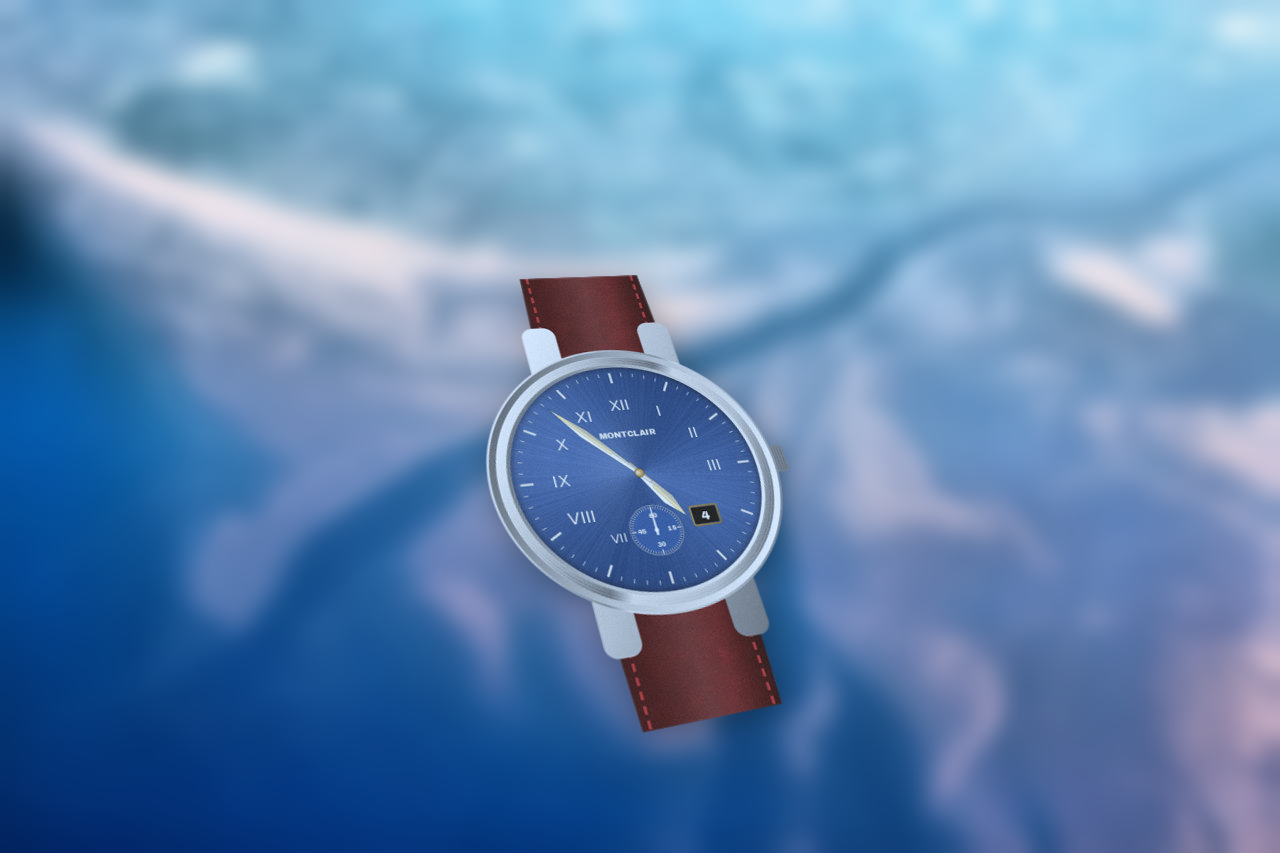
{"hour": 4, "minute": 53}
